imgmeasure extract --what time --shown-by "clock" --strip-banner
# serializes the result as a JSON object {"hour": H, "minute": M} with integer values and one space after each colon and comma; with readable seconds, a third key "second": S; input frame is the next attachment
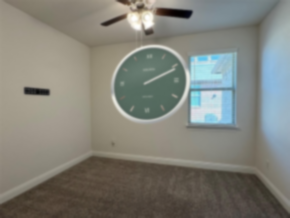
{"hour": 2, "minute": 11}
